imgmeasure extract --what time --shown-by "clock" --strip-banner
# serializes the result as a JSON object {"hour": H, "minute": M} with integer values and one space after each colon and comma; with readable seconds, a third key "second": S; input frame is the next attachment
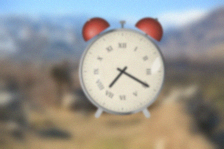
{"hour": 7, "minute": 20}
